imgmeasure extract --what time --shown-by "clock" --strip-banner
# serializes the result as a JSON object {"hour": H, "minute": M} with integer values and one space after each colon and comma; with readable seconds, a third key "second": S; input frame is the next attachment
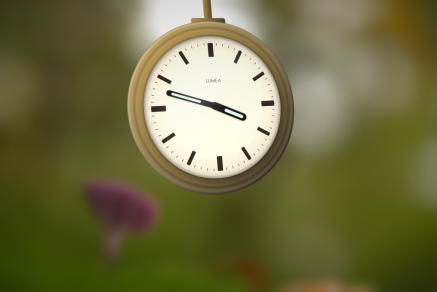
{"hour": 3, "minute": 48}
